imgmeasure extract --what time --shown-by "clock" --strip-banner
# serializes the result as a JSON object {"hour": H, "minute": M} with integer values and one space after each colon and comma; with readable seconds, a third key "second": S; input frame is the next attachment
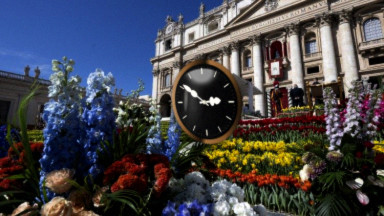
{"hour": 2, "minute": 51}
